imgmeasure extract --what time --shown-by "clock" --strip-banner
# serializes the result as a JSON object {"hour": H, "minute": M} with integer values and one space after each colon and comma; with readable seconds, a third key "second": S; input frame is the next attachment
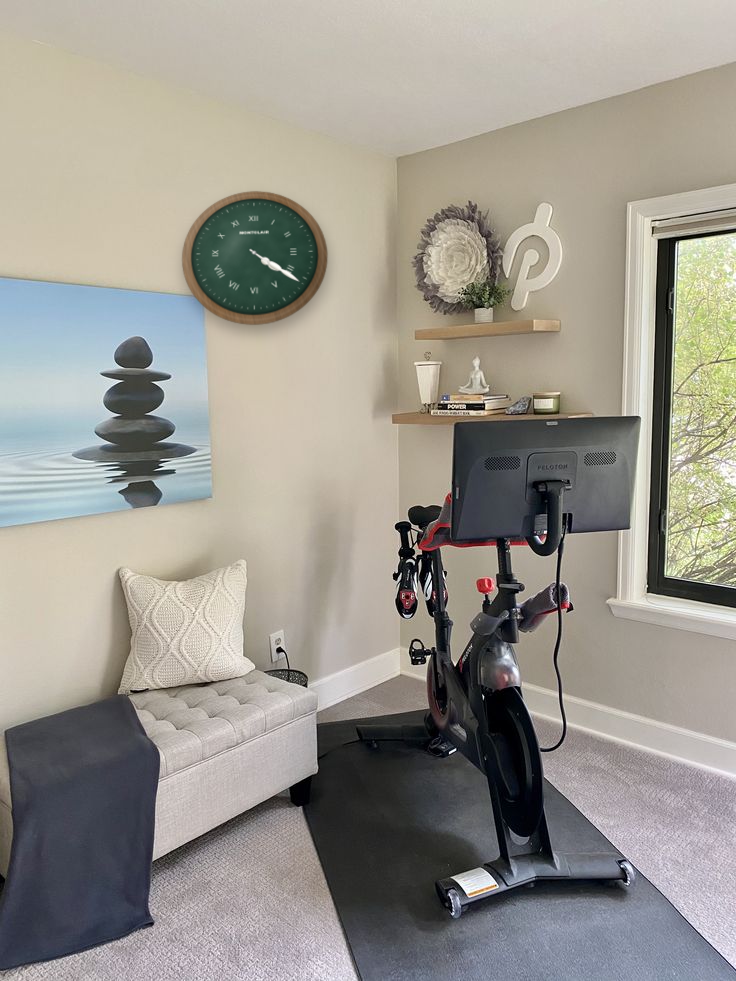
{"hour": 4, "minute": 21}
